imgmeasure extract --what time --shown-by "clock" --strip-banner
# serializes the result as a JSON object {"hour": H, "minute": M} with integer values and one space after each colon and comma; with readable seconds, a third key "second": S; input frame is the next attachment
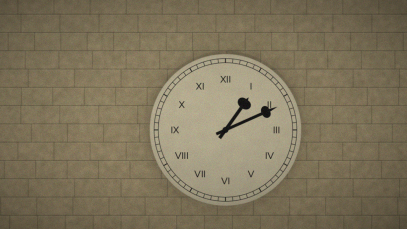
{"hour": 1, "minute": 11}
